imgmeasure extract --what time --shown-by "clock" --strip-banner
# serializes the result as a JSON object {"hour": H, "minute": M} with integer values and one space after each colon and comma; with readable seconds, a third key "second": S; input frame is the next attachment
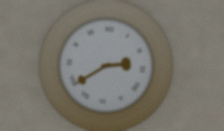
{"hour": 2, "minute": 39}
